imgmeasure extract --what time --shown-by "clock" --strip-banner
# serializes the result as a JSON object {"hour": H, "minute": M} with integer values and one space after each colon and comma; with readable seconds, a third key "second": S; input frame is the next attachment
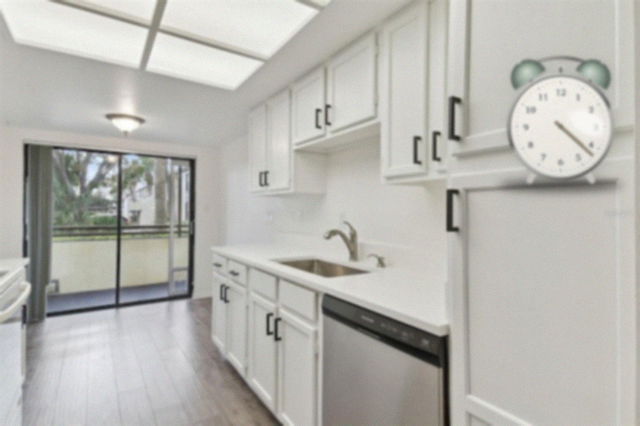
{"hour": 4, "minute": 22}
